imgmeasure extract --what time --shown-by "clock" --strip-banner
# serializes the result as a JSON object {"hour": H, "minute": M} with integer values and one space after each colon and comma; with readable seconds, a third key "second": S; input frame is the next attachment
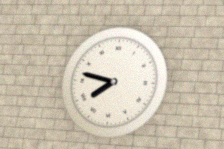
{"hour": 7, "minute": 47}
